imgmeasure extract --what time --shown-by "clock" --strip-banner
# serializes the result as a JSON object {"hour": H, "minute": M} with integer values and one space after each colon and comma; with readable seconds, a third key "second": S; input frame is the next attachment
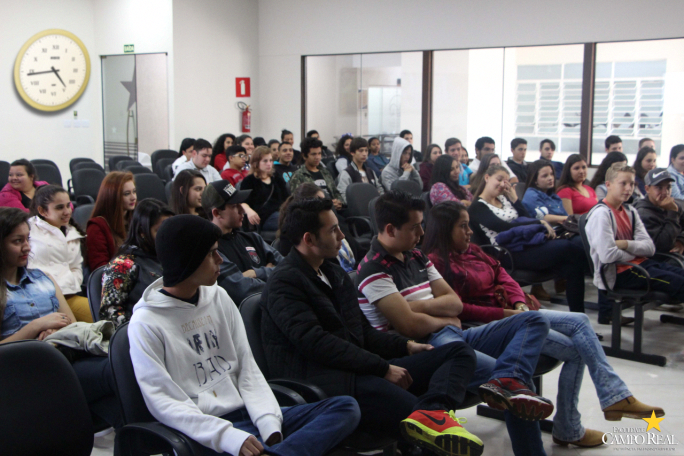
{"hour": 4, "minute": 44}
